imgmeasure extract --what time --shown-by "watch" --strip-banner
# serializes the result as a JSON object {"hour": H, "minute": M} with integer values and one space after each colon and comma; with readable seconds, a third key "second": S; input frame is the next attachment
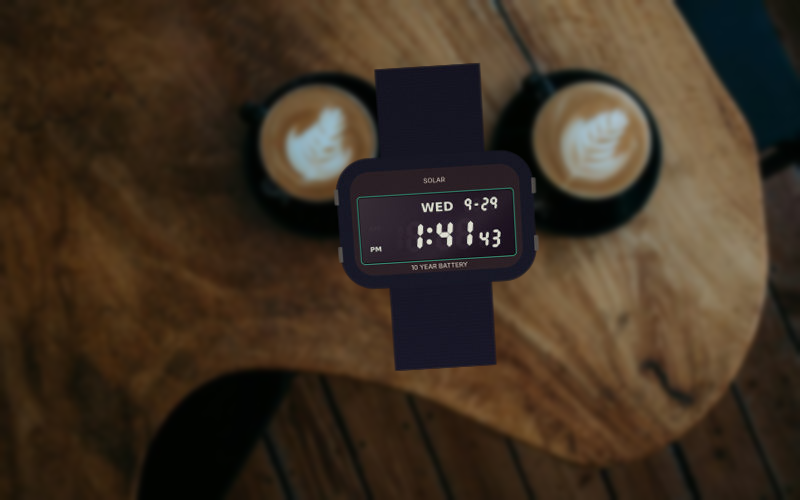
{"hour": 1, "minute": 41, "second": 43}
